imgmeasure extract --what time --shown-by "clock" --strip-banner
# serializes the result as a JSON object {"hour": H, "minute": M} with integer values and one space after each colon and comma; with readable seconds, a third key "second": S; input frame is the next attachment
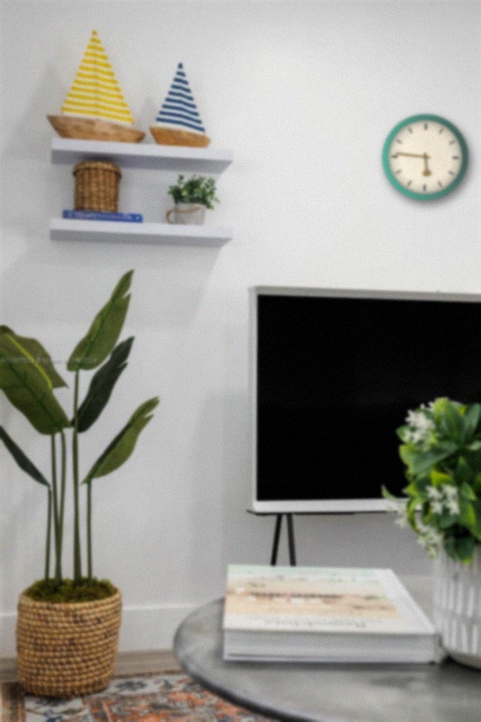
{"hour": 5, "minute": 46}
